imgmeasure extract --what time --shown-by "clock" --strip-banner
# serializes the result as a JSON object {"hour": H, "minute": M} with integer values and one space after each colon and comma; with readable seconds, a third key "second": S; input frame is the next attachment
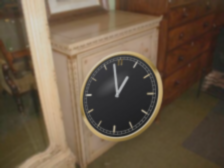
{"hour": 12, "minute": 58}
